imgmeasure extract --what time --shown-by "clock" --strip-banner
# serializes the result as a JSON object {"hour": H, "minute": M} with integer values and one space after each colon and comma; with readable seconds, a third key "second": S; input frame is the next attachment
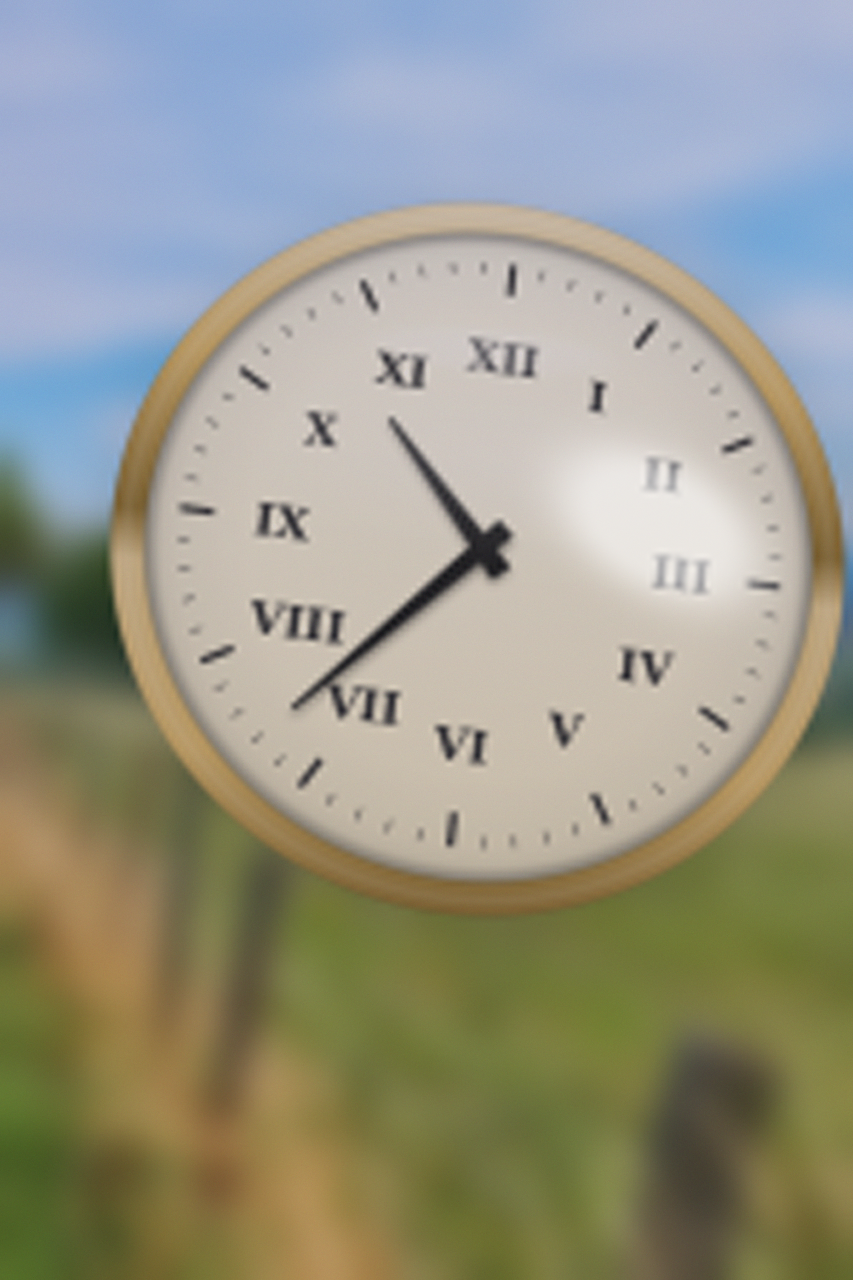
{"hour": 10, "minute": 37}
